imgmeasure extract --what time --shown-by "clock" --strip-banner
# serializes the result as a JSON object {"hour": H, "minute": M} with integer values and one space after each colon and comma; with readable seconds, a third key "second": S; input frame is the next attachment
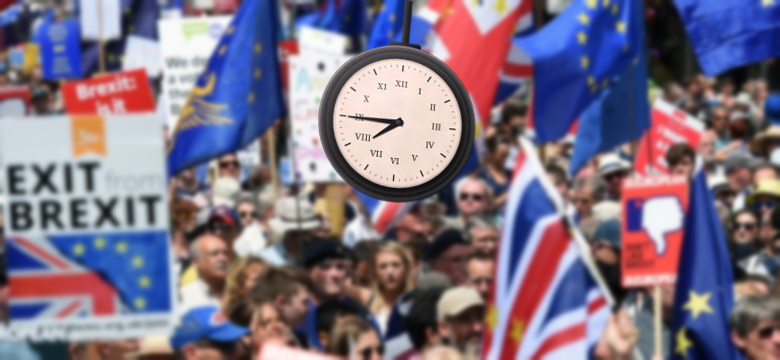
{"hour": 7, "minute": 45}
